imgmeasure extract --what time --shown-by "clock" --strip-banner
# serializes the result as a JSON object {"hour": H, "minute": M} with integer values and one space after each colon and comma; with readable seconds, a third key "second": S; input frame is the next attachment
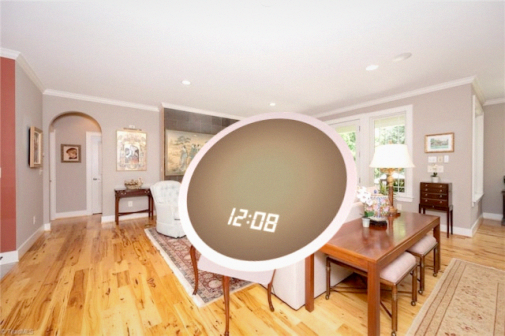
{"hour": 12, "minute": 8}
